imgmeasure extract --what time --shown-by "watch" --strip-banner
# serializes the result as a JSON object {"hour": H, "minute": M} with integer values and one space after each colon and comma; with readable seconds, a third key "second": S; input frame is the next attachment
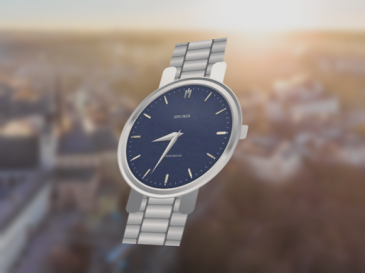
{"hour": 8, "minute": 34}
